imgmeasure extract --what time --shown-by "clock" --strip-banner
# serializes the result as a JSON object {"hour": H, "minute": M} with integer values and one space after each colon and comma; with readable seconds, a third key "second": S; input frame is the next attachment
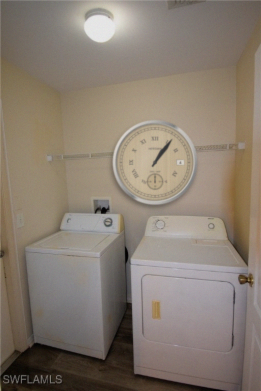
{"hour": 1, "minute": 6}
